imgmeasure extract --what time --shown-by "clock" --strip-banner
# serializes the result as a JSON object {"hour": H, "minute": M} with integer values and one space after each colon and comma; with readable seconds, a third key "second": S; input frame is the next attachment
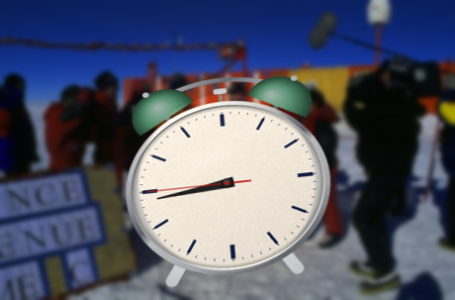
{"hour": 8, "minute": 43, "second": 45}
